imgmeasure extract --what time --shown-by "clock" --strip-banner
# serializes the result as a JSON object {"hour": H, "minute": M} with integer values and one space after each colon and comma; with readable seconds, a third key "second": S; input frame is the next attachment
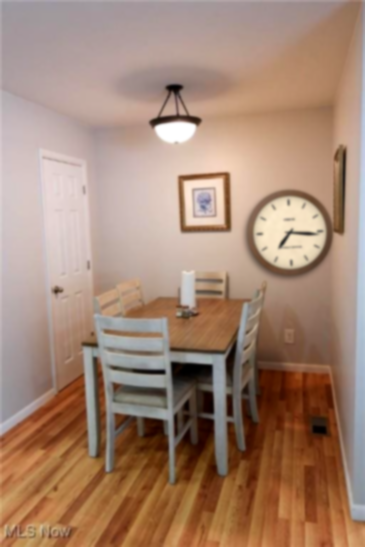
{"hour": 7, "minute": 16}
